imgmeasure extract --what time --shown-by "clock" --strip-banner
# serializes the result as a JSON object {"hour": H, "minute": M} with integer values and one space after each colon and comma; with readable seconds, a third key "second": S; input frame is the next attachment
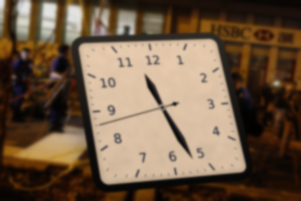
{"hour": 11, "minute": 26, "second": 43}
